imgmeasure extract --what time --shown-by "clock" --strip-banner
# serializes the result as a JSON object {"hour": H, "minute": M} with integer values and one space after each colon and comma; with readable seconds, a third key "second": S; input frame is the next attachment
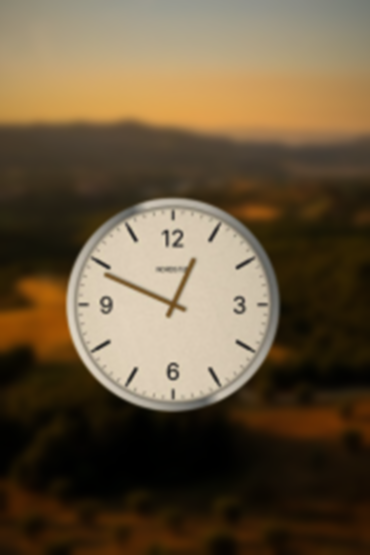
{"hour": 12, "minute": 49}
